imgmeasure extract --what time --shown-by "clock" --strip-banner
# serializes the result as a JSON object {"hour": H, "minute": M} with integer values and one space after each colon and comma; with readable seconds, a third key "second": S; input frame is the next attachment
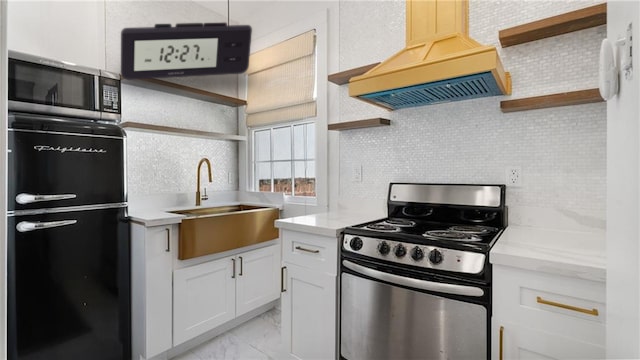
{"hour": 12, "minute": 27}
